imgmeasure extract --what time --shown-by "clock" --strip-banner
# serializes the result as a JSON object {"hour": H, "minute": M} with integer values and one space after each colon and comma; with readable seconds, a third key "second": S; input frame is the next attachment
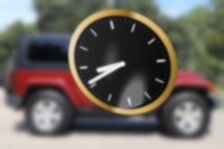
{"hour": 8, "minute": 41}
